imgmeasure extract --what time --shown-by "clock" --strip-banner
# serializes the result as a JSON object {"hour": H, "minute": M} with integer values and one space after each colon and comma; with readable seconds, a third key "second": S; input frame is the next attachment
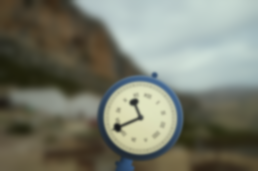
{"hour": 10, "minute": 38}
